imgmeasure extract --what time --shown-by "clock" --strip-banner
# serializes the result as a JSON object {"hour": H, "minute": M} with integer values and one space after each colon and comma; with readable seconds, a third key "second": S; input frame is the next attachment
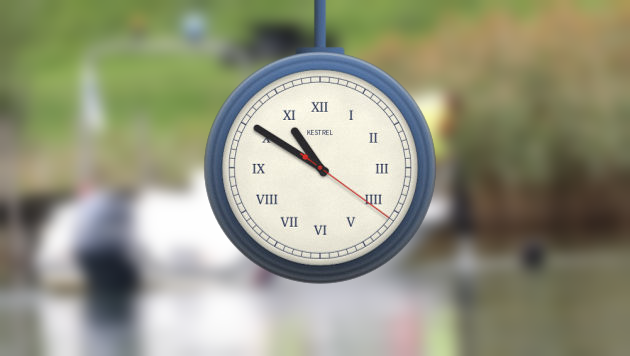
{"hour": 10, "minute": 50, "second": 21}
